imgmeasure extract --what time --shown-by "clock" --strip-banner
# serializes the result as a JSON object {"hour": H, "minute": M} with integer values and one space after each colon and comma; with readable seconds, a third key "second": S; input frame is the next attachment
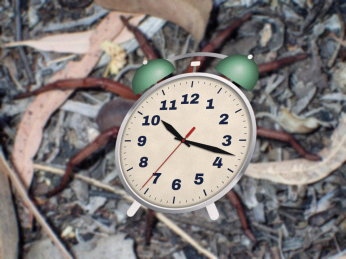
{"hour": 10, "minute": 17, "second": 36}
